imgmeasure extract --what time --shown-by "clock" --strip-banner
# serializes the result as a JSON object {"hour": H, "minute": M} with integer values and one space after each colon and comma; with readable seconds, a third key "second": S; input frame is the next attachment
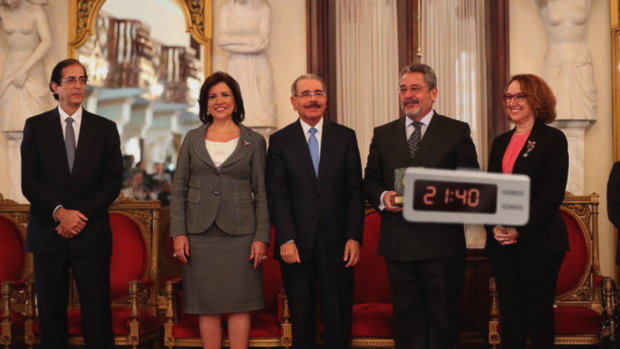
{"hour": 21, "minute": 40}
